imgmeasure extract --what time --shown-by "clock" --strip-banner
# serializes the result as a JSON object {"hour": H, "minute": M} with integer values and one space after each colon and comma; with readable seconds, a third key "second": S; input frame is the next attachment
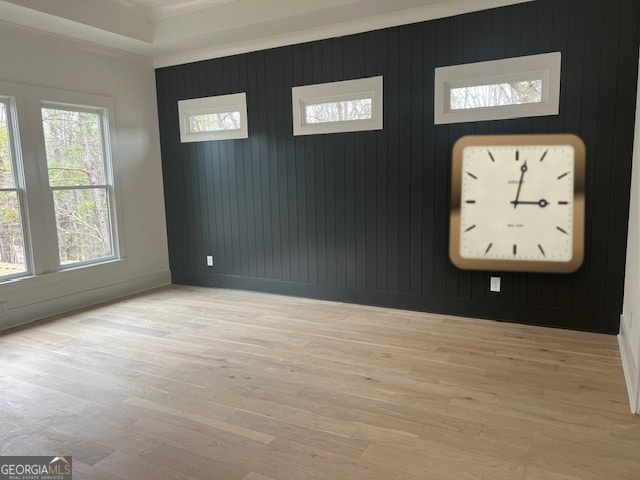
{"hour": 3, "minute": 2}
